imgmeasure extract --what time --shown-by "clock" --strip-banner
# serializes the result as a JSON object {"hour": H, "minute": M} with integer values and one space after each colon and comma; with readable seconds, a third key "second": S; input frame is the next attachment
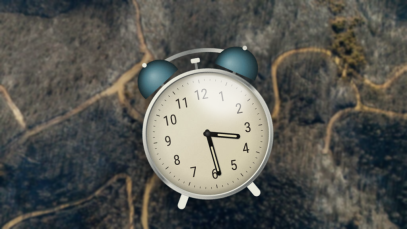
{"hour": 3, "minute": 29}
